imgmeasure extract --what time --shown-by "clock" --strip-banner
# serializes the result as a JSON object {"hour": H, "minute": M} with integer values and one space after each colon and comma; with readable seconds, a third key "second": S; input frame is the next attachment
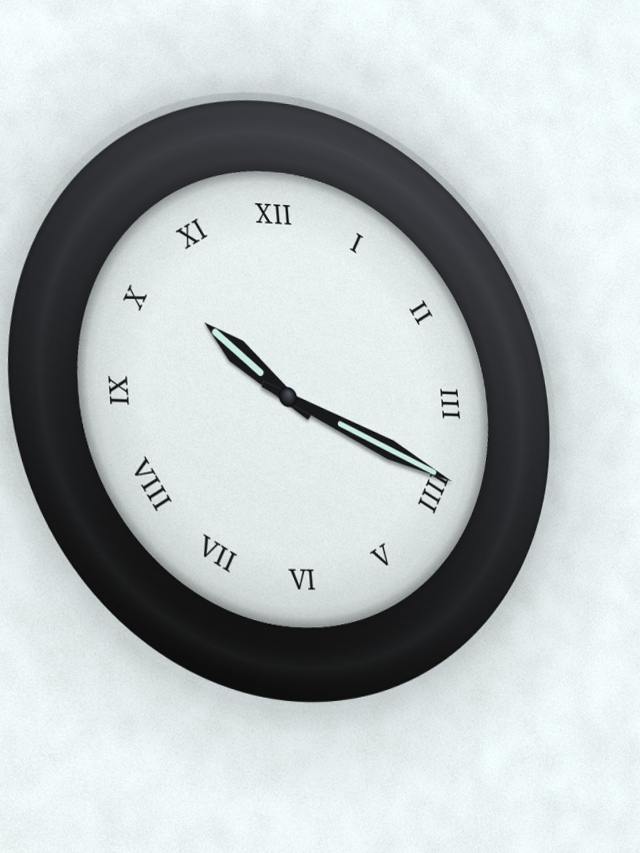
{"hour": 10, "minute": 19}
